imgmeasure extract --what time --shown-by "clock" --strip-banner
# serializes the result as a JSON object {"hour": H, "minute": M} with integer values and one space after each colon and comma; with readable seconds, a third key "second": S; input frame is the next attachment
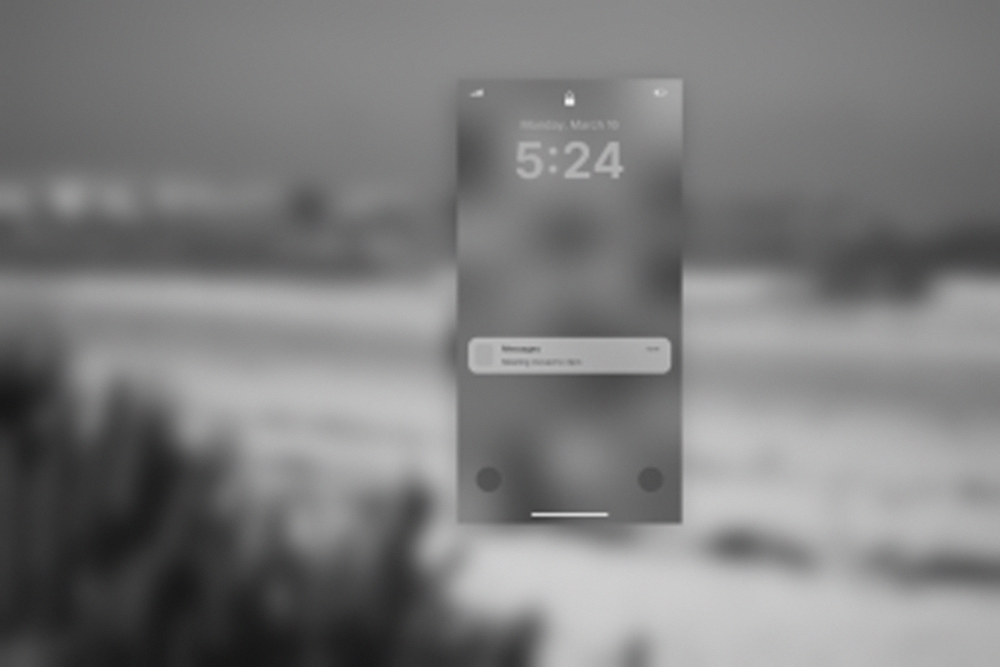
{"hour": 5, "minute": 24}
